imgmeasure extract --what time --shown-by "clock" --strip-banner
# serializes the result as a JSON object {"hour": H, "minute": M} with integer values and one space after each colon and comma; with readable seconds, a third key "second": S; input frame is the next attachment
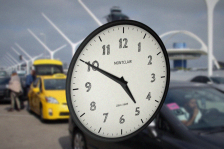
{"hour": 4, "minute": 50}
